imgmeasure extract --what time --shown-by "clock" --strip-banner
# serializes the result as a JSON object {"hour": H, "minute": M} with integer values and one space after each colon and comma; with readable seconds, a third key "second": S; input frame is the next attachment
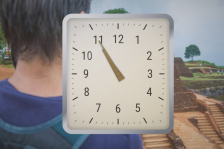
{"hour": 10, "minute": 55}
